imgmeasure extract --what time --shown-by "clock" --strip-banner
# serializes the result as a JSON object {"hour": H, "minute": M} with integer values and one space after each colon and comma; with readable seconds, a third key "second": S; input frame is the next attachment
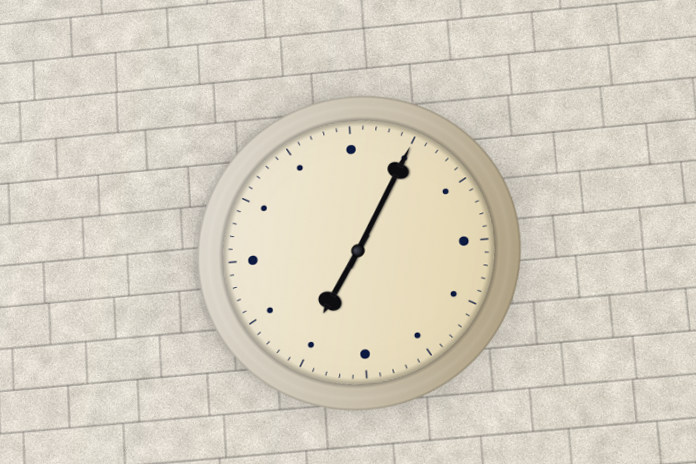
{"hour": 7, "minute": 5}
